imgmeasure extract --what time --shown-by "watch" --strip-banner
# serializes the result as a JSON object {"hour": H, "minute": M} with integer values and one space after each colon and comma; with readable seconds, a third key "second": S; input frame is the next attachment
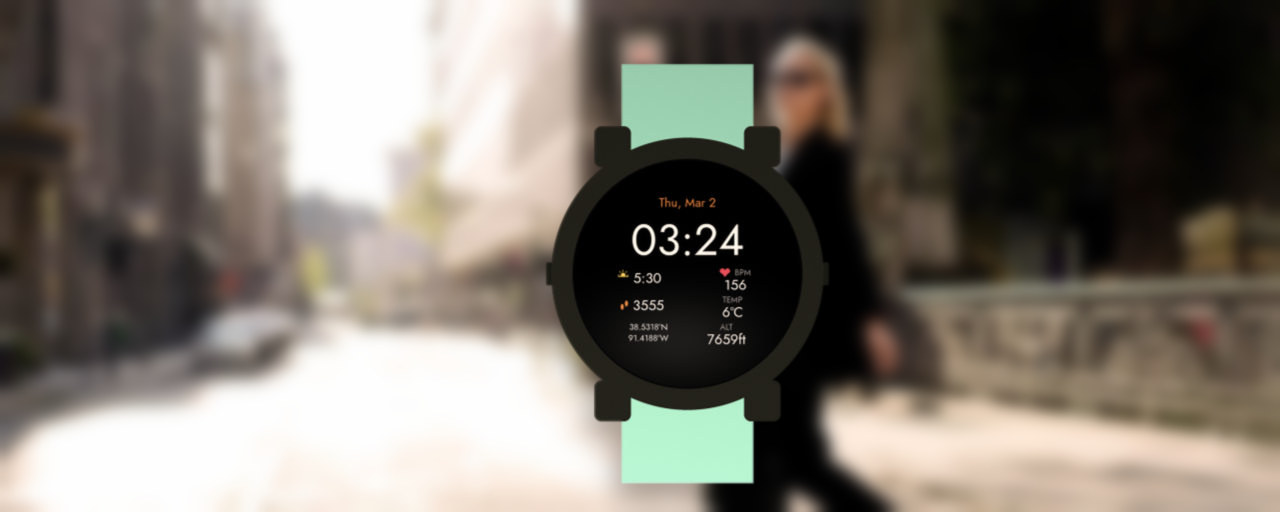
{"hour": 3, "minute": 24}
